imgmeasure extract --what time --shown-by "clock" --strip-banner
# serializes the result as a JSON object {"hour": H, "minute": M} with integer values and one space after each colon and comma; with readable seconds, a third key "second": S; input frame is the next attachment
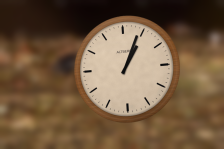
{"hour": 1, "minute": 4}
